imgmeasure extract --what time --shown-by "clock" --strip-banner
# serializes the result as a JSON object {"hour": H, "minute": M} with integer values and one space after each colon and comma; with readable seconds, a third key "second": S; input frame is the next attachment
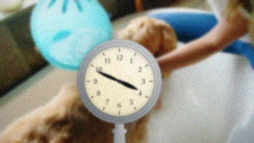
{"hour": 3, "minute": 49}
